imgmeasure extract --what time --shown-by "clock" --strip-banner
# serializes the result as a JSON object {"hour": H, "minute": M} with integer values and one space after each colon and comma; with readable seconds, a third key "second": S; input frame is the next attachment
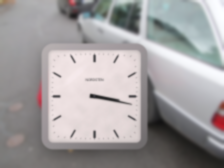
{"hour": 3, "minute": 17}
